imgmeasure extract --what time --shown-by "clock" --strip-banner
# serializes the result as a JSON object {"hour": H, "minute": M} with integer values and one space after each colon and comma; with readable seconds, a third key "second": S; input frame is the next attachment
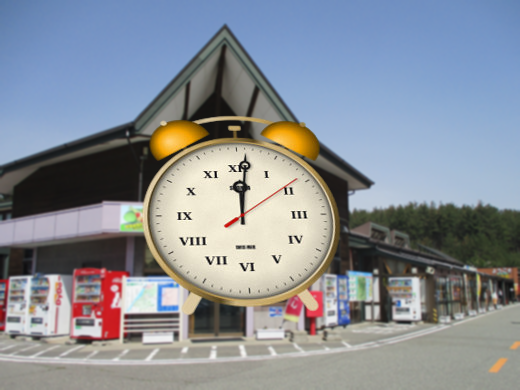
{"hour": 12, "minute": 1, "second": 9}
